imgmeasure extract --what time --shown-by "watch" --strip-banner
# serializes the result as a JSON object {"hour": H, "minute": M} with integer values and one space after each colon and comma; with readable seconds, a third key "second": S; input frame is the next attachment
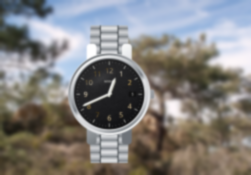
{"hour": 12, "minute": 41}
